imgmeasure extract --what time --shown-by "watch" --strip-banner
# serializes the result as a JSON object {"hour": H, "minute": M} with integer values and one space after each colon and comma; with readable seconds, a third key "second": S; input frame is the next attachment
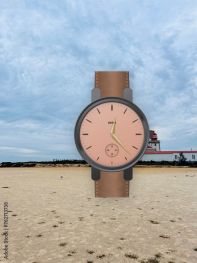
{"hour": 12, "minute": 23}
